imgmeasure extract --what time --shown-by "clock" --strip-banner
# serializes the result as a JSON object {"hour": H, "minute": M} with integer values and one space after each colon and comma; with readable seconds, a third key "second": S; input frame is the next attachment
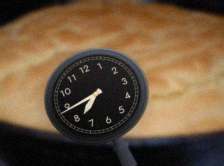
{"hour": 7, "minute": 44}
